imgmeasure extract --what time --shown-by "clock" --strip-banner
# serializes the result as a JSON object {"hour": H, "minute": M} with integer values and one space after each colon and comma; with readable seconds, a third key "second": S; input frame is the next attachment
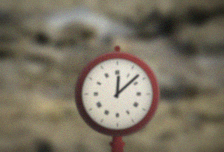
{"hour": 12, "minute": 8}
